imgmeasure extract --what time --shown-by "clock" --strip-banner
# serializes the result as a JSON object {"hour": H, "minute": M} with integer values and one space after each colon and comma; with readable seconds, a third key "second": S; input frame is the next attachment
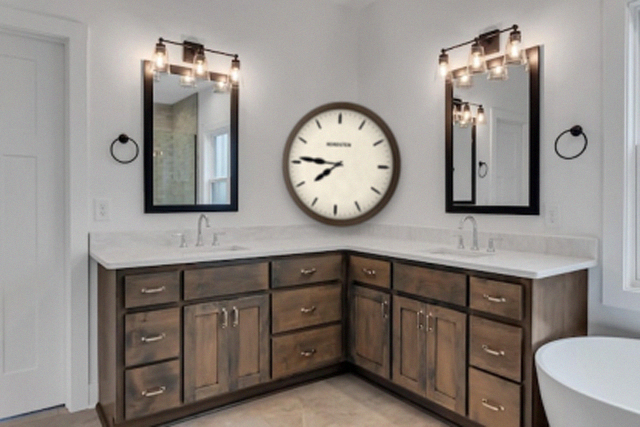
{"hour": 7, "minute": 46}
